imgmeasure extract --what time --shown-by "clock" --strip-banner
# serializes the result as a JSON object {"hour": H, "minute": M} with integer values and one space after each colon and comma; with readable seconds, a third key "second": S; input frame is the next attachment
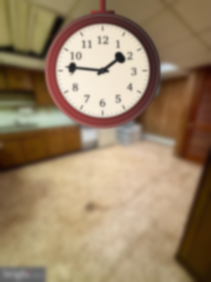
{"hour": 1, "minute": 46}
